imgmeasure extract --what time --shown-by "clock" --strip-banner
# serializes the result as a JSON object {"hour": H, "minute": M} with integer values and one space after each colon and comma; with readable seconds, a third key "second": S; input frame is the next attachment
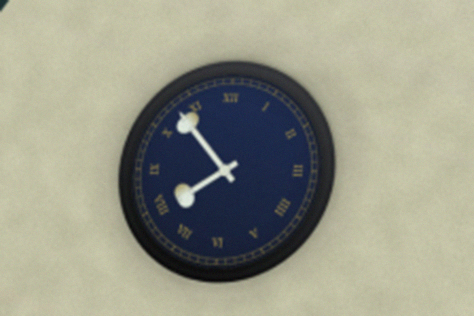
{"hour": 7, "minute": 53}
